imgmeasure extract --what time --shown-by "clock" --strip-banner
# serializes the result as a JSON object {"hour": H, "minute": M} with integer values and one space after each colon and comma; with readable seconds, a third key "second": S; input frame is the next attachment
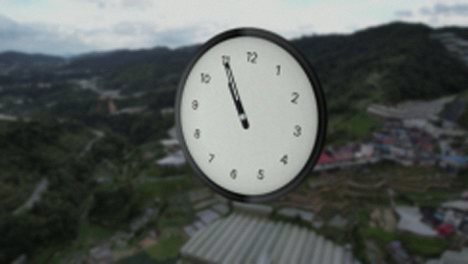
{"hour": 10, "minute": 55}
